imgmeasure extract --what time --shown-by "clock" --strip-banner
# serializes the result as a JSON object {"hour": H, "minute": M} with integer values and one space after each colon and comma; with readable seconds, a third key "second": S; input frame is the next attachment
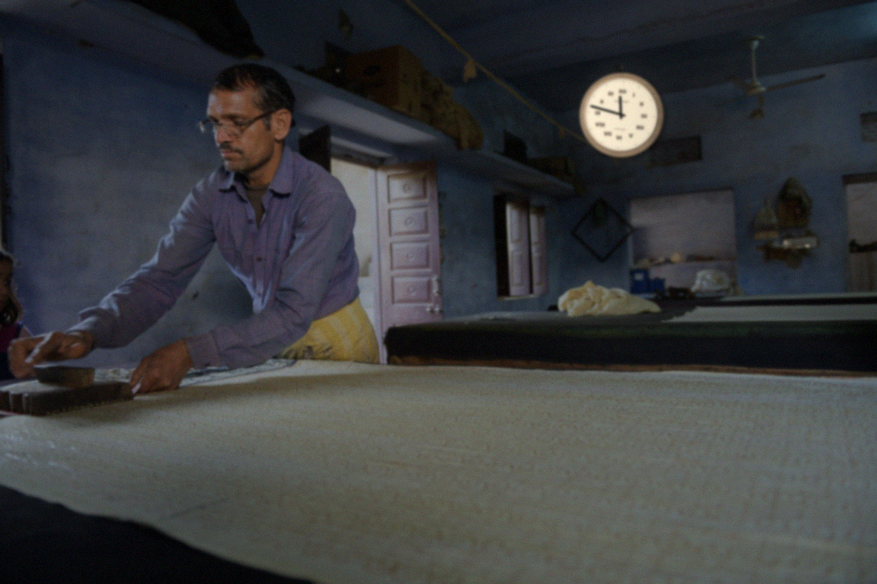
{"hour": 11, "minute": 47}
